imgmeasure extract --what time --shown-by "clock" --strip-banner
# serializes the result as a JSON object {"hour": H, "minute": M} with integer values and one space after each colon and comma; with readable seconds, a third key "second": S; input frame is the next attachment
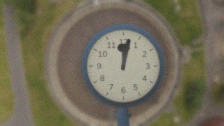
{"hour": 12, "minute": 2}
